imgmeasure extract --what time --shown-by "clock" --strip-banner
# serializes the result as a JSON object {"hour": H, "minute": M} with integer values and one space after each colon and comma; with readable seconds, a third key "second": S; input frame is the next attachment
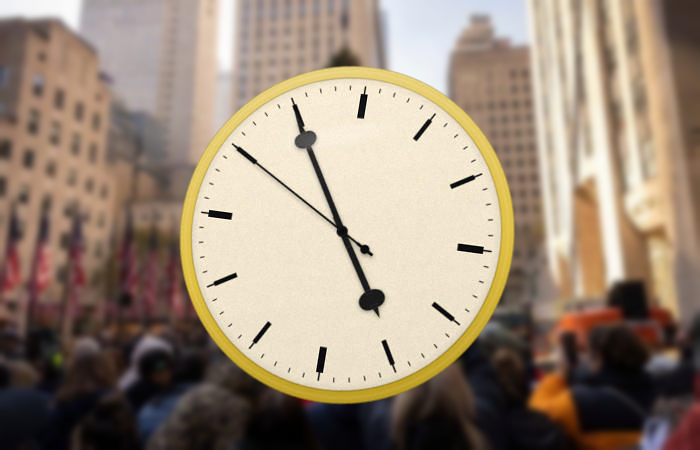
{"hour": 4, "minute": 54, "second": 50}
